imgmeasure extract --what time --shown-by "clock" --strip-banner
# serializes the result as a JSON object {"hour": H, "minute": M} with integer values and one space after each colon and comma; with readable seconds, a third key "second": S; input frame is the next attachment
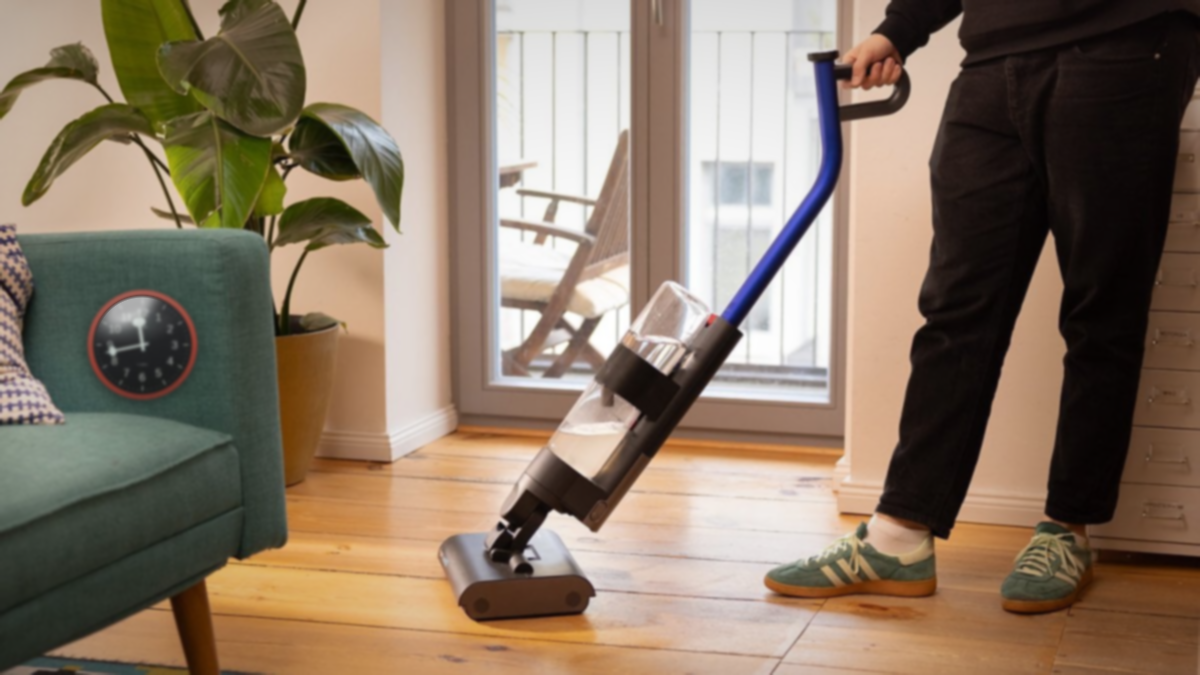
{"hour": 11, "minute": 43}
